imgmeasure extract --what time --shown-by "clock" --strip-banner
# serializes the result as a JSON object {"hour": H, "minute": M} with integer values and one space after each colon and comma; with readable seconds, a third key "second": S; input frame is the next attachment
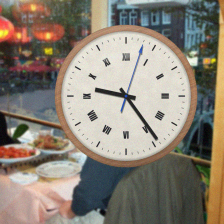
{"hour": 9, "minute": 24, "second": 3}
